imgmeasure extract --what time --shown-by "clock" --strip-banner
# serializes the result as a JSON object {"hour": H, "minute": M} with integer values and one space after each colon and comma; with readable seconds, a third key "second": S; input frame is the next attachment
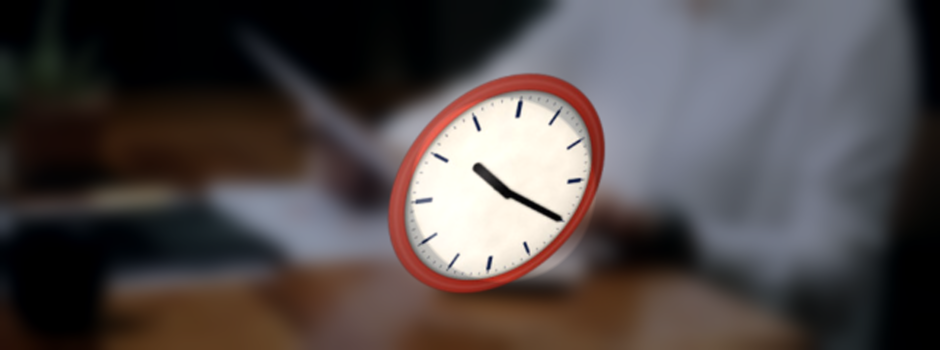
{"hour": 10, "minute": 20}
